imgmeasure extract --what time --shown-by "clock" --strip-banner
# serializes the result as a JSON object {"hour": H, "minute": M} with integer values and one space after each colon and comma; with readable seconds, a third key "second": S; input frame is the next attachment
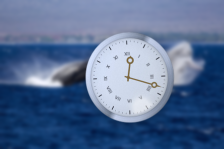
{"hour": 12, "minute": 18}
